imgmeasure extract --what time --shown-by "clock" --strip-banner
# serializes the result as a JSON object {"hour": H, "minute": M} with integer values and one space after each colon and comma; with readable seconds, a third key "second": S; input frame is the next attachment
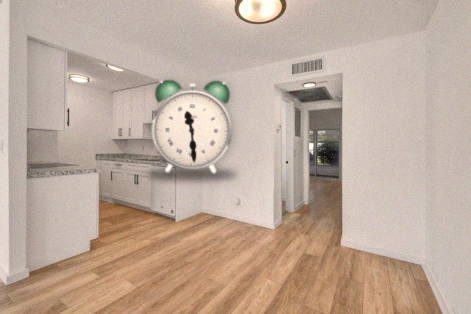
{"hour": 11, "minute": 29}
